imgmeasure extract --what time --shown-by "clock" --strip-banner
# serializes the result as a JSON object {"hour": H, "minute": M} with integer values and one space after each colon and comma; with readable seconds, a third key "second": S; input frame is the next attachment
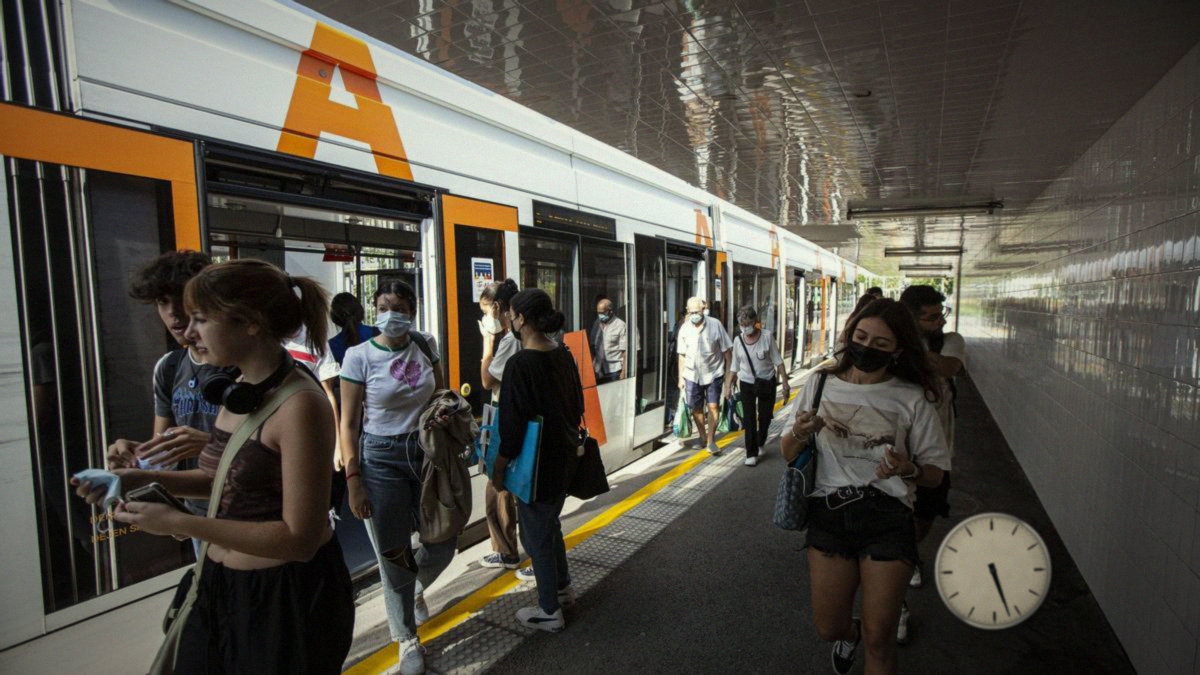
{"hour": 5, "minute": 27}
